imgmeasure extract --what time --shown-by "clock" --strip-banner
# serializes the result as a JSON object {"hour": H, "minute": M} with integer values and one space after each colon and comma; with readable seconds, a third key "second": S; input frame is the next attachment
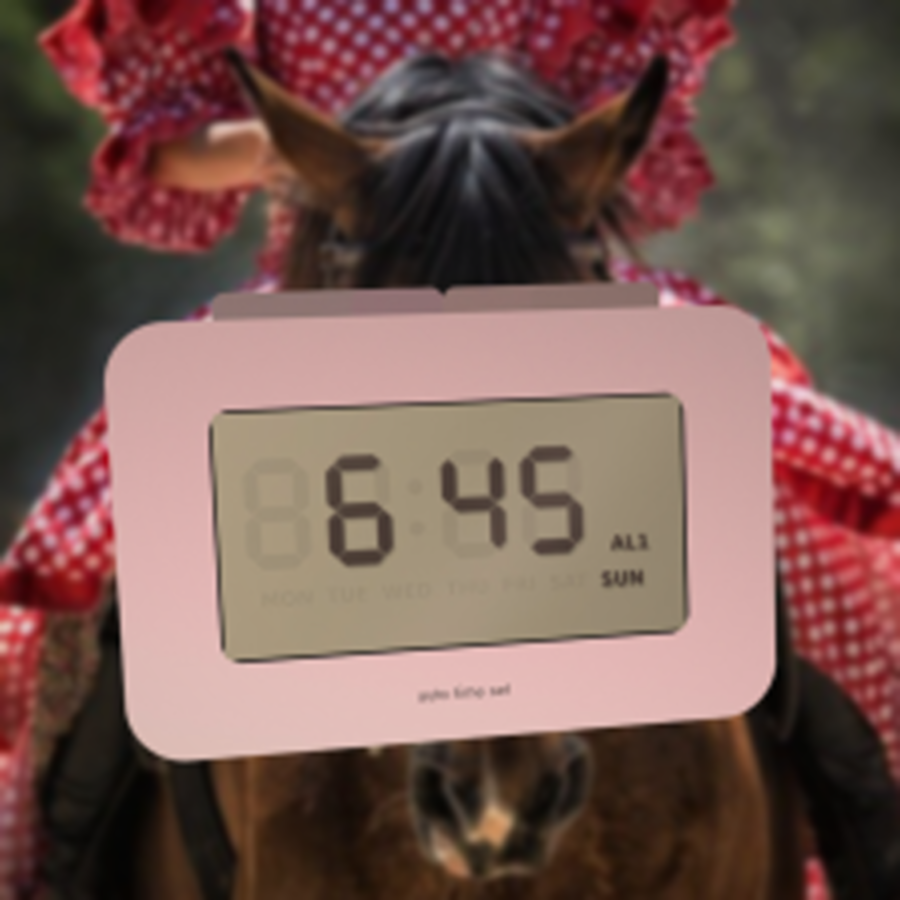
{"hour": 6, "minute": 45}
